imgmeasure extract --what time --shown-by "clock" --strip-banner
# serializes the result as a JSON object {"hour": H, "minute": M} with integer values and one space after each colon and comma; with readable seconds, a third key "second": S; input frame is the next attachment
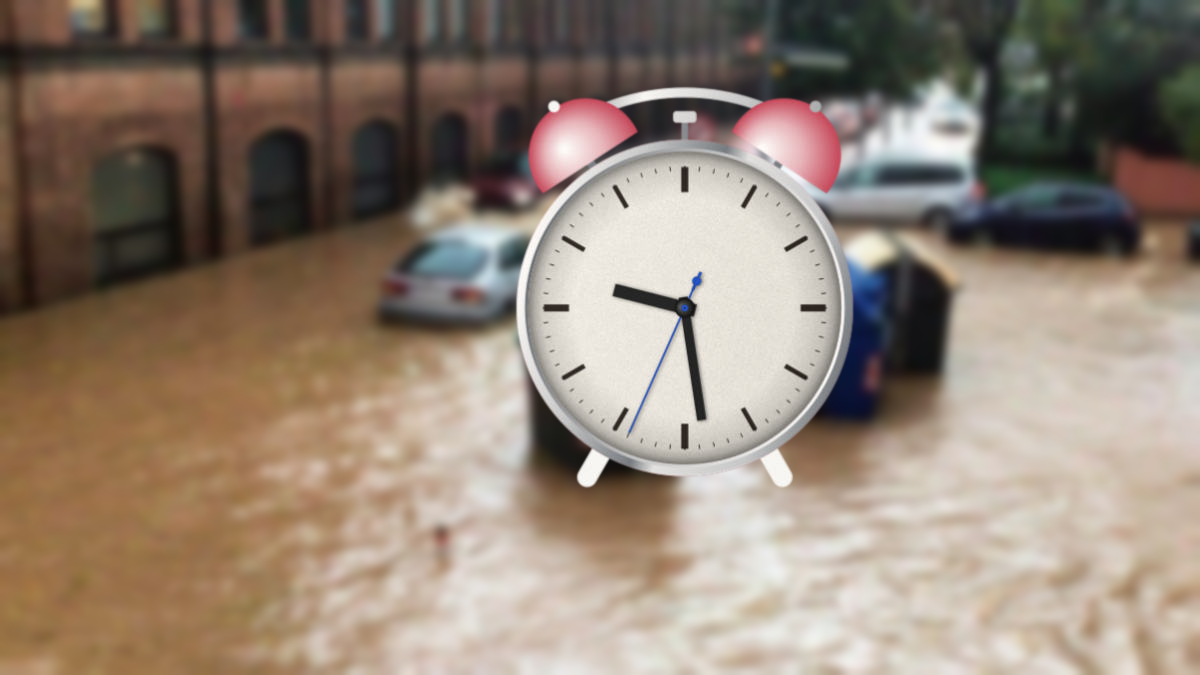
{"hour": 9, "minute": 28, "second": 34}
